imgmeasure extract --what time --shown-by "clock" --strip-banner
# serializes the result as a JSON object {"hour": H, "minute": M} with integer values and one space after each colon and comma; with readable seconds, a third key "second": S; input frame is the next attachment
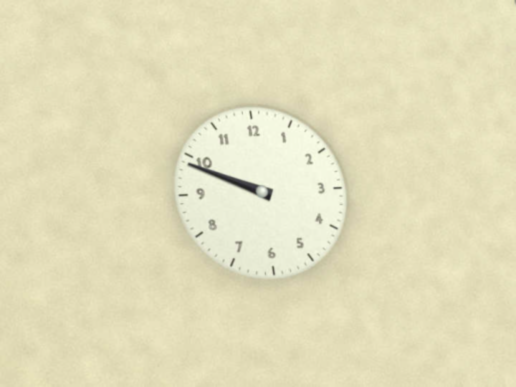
{"hour": 9, "minute": 49}
